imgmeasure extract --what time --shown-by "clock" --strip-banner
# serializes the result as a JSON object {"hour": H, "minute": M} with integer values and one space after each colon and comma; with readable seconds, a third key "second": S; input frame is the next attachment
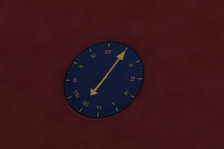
{"hour": 7, "minute": 5}
